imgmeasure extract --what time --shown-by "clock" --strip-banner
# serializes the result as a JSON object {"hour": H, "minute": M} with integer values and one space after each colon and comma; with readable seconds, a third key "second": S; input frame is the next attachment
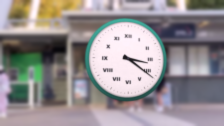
{"hour": 3, "minute": 21}
